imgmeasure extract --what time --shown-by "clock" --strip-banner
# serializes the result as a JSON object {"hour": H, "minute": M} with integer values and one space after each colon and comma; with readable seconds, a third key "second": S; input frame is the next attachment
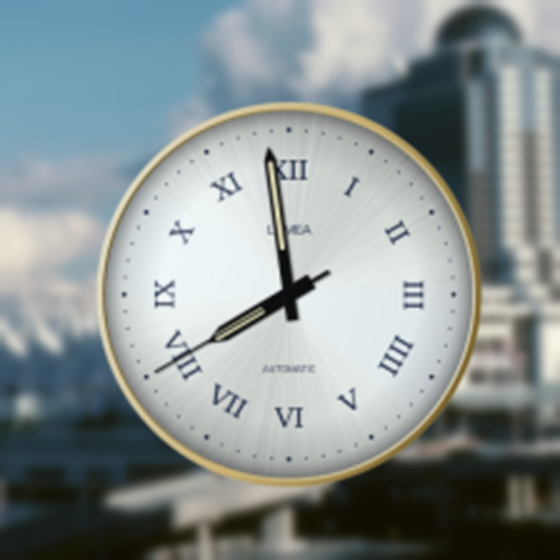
{"hour": 7, "minute": 58, "second": 40}
